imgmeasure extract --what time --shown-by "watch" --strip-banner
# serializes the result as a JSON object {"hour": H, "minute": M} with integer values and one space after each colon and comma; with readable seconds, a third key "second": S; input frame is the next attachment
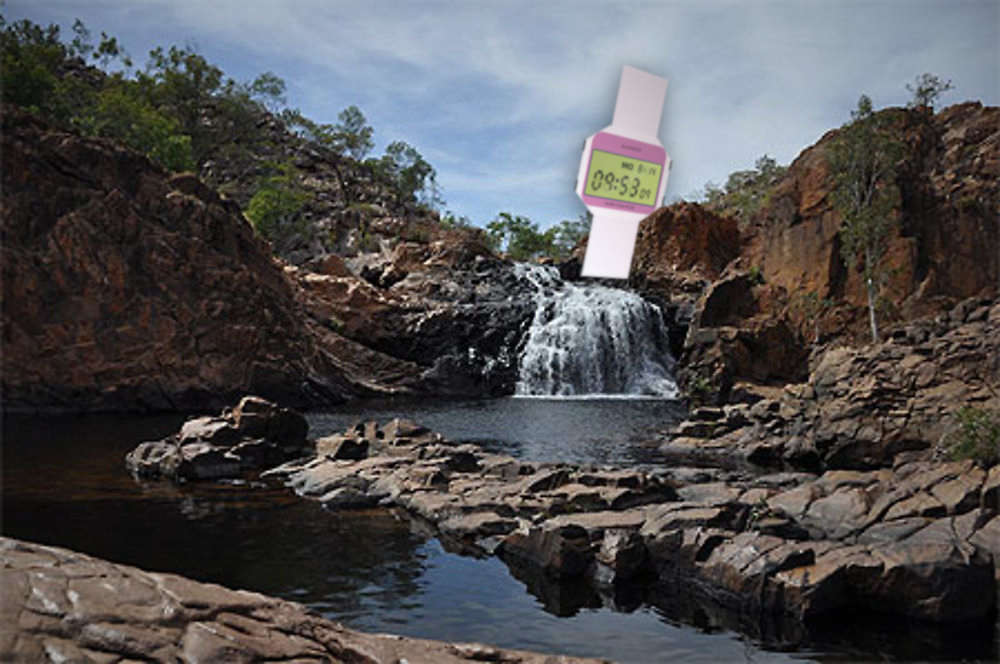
{"hour": 9, "minute": 53}
